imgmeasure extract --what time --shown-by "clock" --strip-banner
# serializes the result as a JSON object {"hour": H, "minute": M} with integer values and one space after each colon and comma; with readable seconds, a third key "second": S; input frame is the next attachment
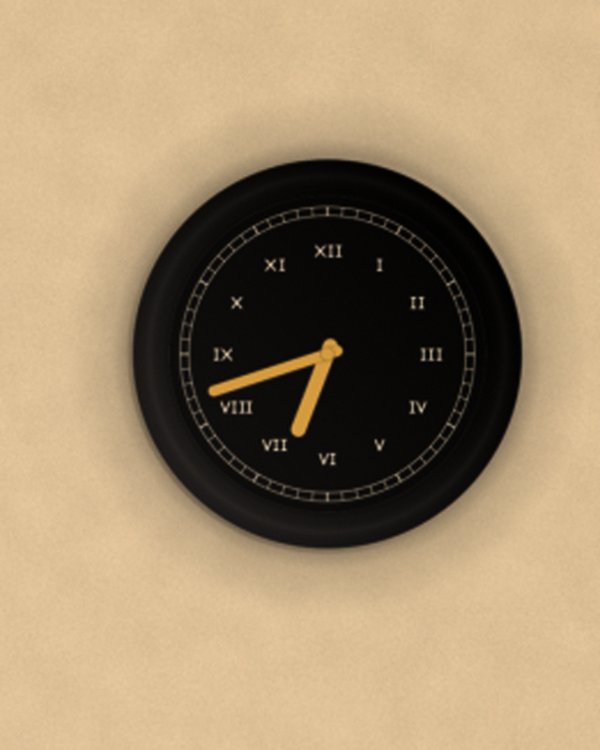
{"hour": 6, "minute": 42}
